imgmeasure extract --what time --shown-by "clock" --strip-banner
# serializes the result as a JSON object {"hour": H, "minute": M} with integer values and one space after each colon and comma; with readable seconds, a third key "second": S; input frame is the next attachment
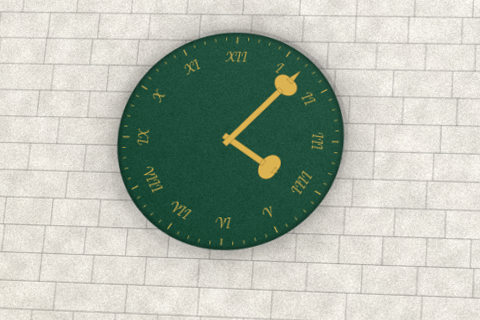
{"hour": 4, "minute": 7}
